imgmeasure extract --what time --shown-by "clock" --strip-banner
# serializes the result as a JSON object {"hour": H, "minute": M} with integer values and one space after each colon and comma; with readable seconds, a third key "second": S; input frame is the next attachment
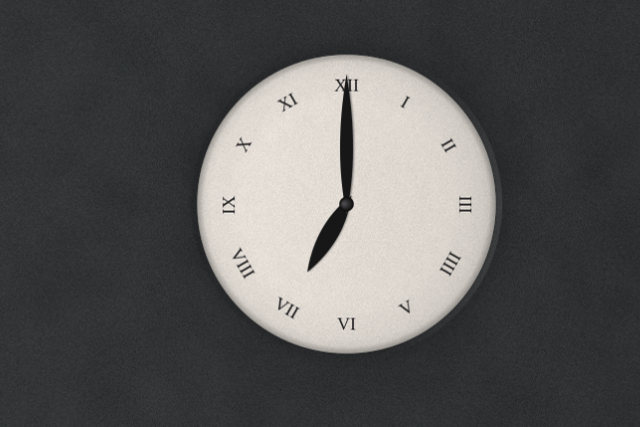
{"hour": 7, "minute": 0}
